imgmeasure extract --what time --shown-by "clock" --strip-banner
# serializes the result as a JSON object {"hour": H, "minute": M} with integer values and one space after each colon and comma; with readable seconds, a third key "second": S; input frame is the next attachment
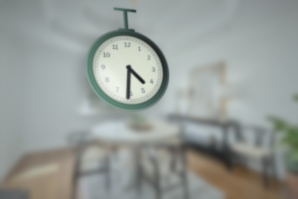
{"hour": 4, "minute": 31}
